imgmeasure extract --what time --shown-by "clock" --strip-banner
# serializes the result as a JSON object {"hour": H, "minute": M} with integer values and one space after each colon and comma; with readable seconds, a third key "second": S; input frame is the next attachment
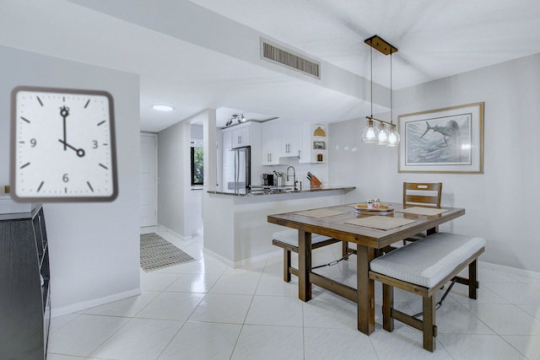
{"hour": 4, "minute": 0}
